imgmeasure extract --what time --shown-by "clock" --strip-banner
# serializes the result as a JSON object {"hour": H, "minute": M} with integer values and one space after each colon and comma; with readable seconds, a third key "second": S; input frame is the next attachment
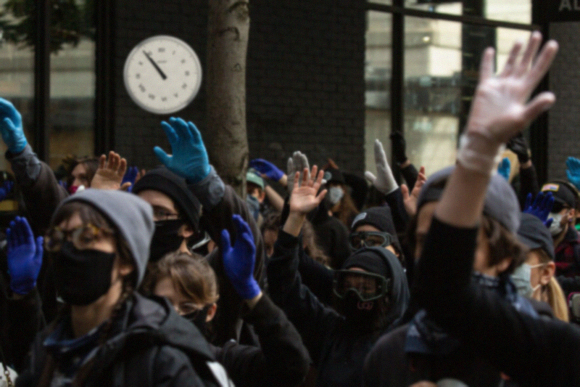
{"hour": 10, "minute": 54}
